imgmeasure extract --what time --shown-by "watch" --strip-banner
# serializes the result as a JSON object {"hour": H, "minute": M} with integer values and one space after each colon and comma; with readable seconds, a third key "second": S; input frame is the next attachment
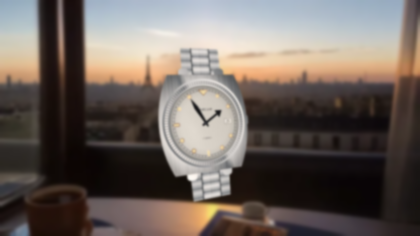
{"hour": 1, "minute": 55}
